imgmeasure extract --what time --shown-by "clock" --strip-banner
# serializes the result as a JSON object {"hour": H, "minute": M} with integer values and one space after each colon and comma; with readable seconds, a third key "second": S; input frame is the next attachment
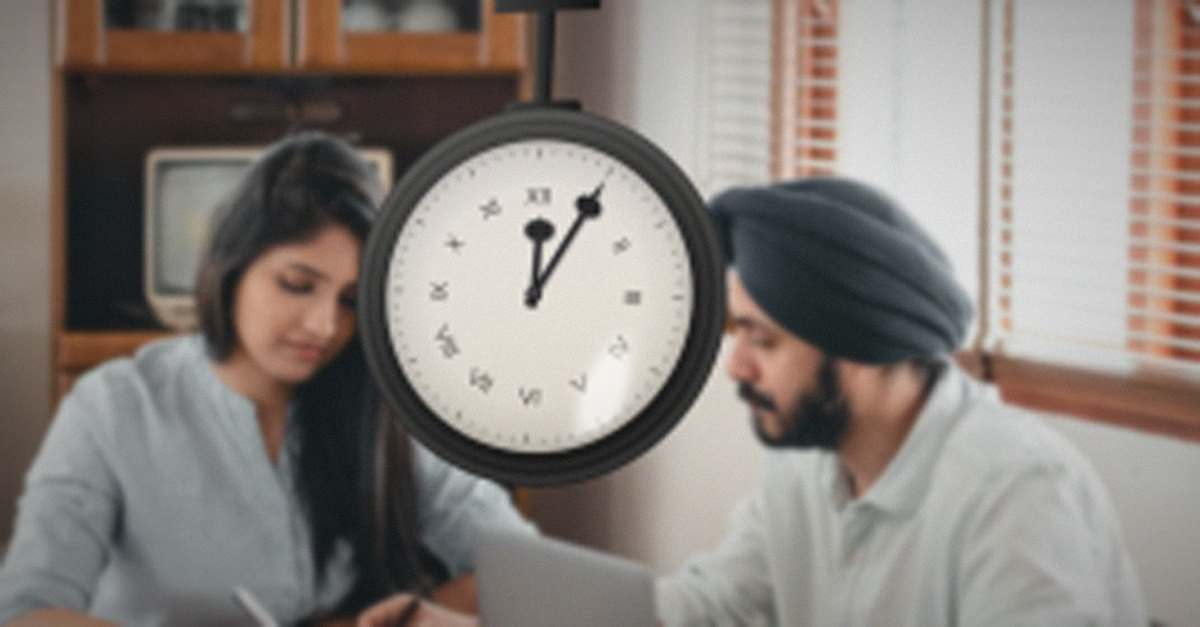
{"hour": 12, "minute": 5}
